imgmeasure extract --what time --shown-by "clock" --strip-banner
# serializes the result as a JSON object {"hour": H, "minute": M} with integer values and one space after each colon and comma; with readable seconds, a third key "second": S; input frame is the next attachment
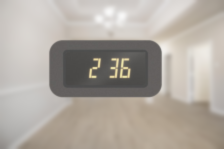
{"hour": 2, "minute": 36}
